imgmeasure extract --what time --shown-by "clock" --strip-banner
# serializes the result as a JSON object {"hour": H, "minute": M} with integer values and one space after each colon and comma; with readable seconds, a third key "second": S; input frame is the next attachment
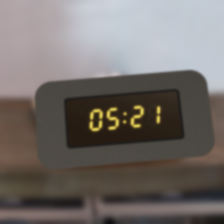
{"hour": 5, "minute": 21}
